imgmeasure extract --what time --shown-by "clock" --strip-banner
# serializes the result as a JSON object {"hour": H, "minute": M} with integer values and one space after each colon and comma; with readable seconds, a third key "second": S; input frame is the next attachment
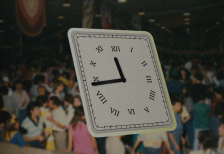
{"hour": 11, "minute": 44}
